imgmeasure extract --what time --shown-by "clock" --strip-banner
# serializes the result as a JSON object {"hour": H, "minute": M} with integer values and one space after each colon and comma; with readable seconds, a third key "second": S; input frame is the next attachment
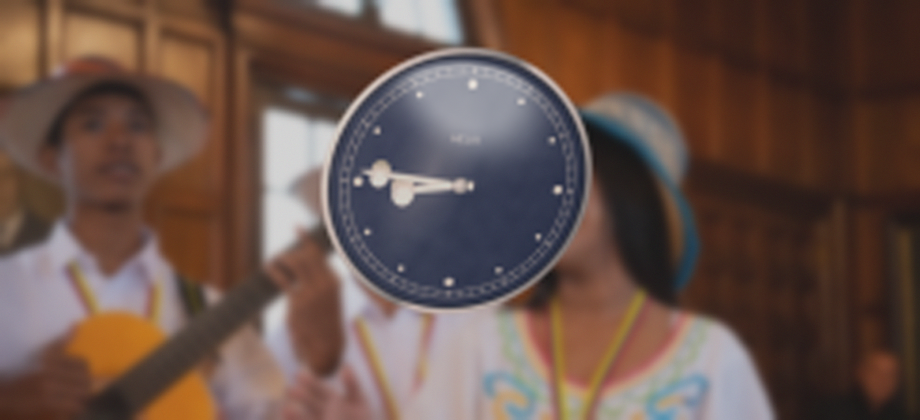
{"hour": 8, "minute": 46}
